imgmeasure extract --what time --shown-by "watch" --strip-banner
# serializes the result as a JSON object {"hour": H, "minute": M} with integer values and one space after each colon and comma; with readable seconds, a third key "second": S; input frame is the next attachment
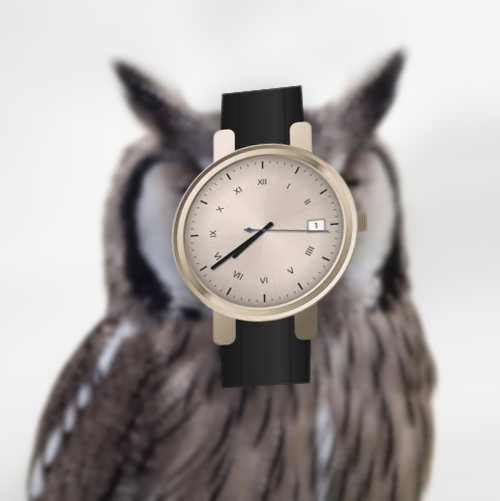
{"hour": 7, "minute": 39, "second": 16}
